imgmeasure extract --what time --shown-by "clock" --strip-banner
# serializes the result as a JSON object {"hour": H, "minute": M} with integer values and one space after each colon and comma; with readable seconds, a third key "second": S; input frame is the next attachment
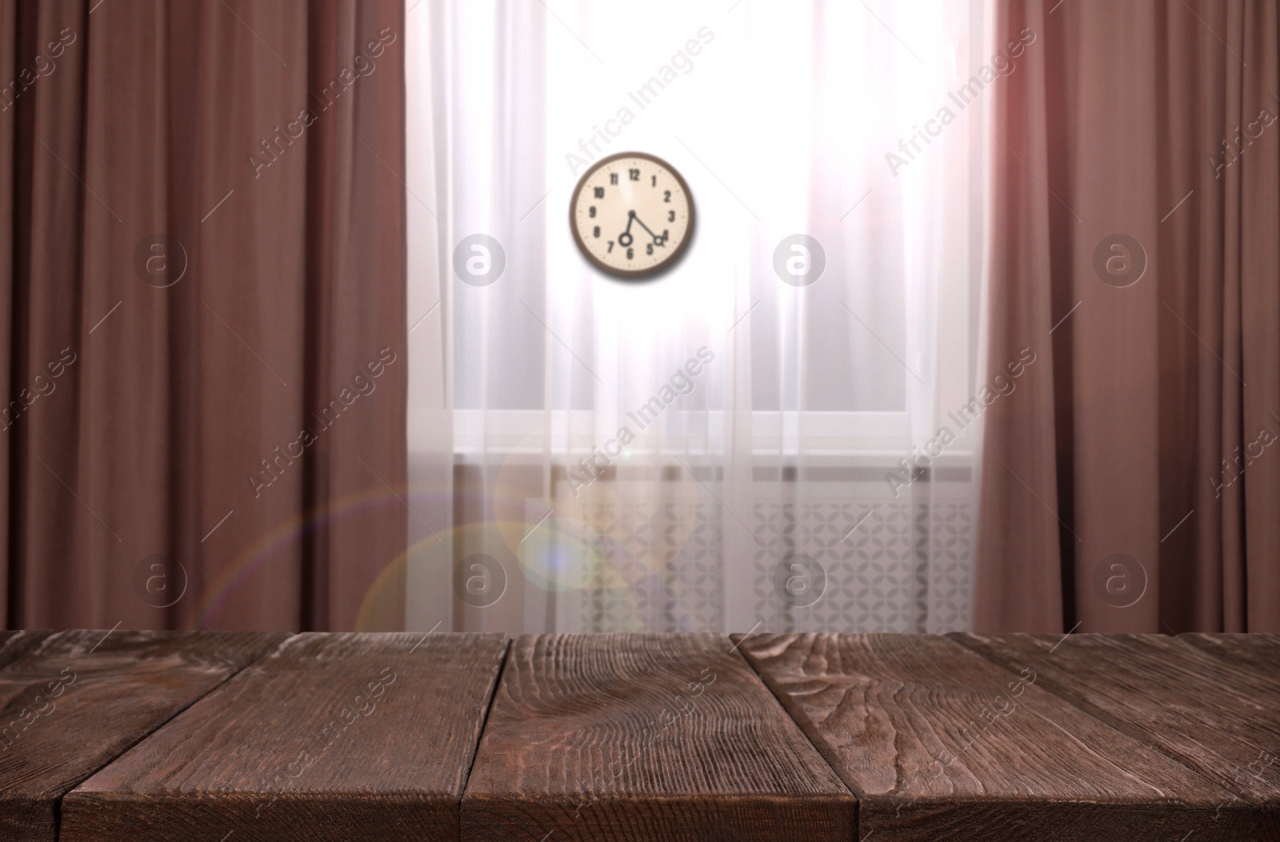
{"hour": 6, "minute": 22}
